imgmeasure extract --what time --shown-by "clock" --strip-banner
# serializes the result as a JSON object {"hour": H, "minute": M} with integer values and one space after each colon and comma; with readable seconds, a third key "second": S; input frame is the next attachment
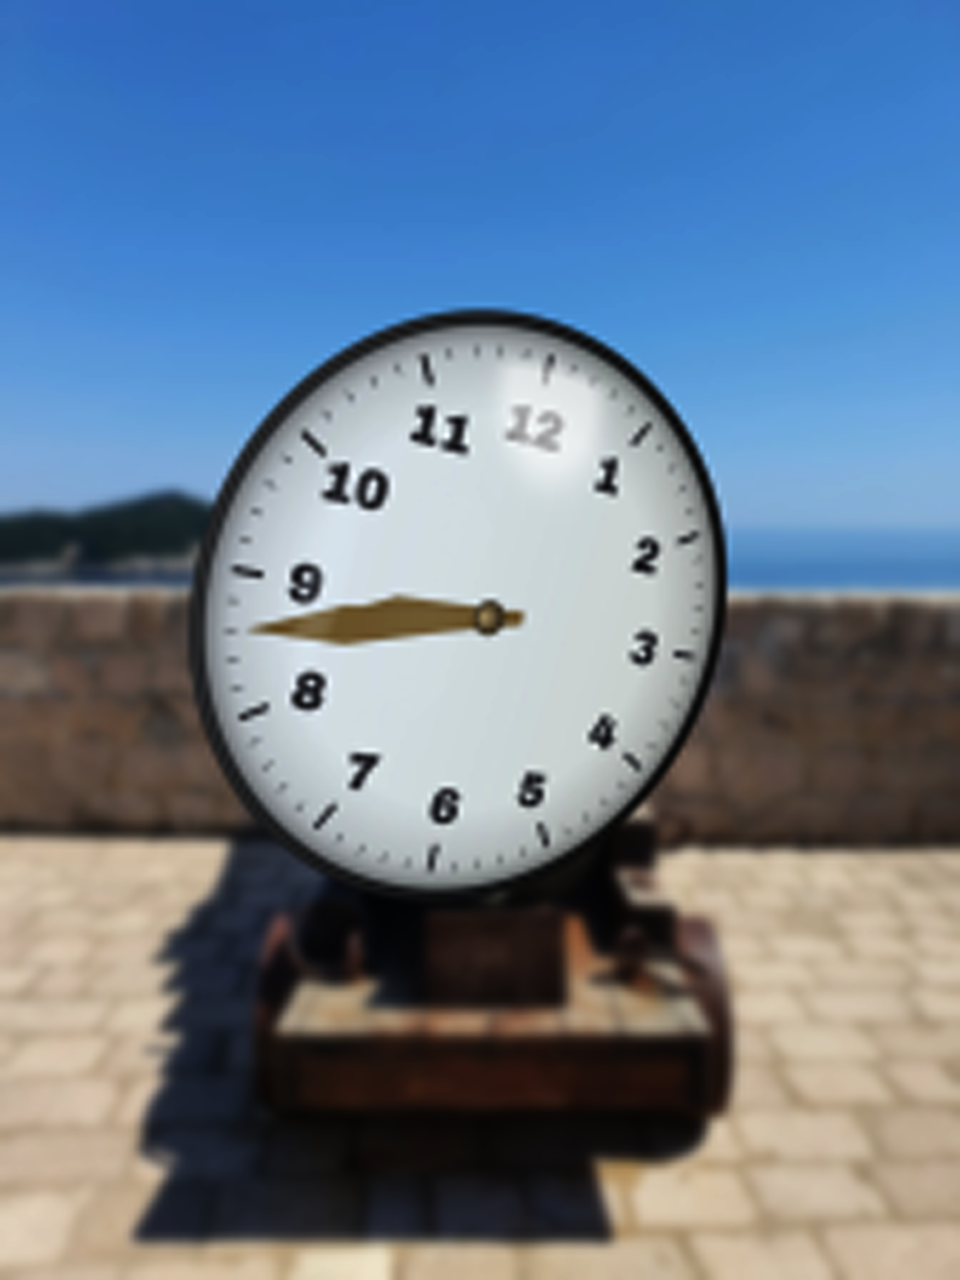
{"hour": 8, "minute": 43}
